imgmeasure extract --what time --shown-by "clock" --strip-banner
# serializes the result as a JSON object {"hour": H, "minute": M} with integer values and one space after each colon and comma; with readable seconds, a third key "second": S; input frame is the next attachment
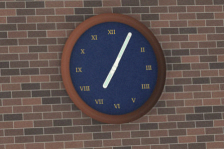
{"hour": 7, "minute": 5}
